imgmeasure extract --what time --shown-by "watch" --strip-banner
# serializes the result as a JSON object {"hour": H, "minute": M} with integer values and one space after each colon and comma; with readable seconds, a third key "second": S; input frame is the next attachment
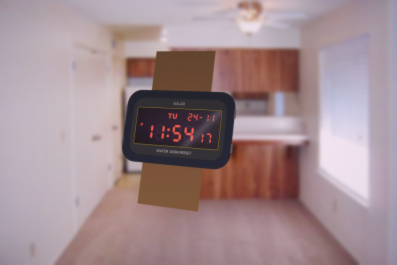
{"hour": 11, "minute": 54, "second": 17}
